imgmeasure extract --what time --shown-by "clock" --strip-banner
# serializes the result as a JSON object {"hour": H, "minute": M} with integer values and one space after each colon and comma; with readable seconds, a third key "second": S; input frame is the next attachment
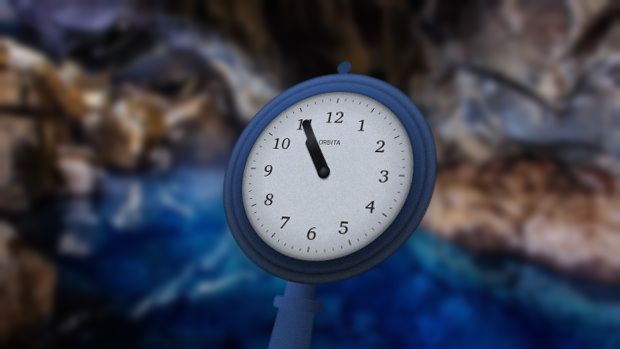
{"hour": 10, "minute": 55}
